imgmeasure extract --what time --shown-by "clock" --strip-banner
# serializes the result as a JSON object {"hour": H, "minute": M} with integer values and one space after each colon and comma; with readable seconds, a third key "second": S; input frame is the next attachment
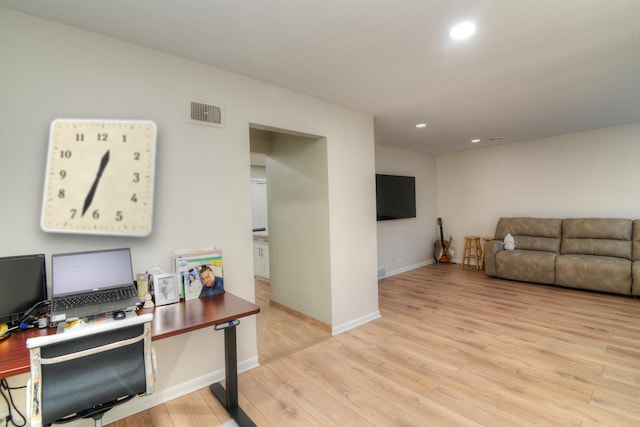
{"hour": 12, "minute": 33}
